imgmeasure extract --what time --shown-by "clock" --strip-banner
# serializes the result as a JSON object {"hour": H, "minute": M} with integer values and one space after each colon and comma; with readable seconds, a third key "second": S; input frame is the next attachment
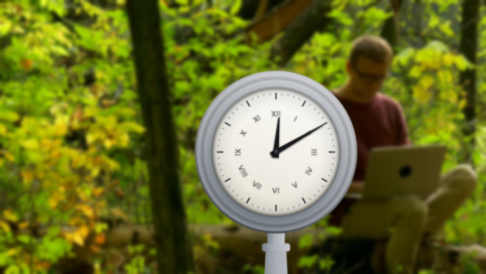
{"hour": 12, "minute": 10}
